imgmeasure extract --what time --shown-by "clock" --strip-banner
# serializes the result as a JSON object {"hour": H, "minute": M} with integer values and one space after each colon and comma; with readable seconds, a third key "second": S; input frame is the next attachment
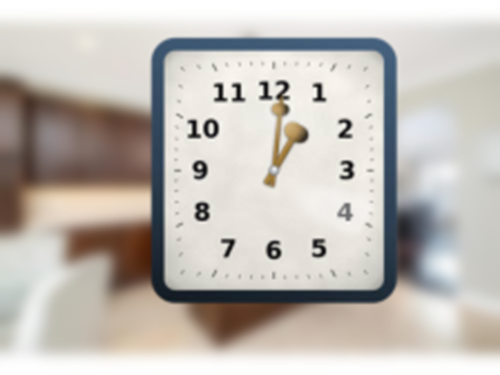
{"hour": 1, "minute": 1}
